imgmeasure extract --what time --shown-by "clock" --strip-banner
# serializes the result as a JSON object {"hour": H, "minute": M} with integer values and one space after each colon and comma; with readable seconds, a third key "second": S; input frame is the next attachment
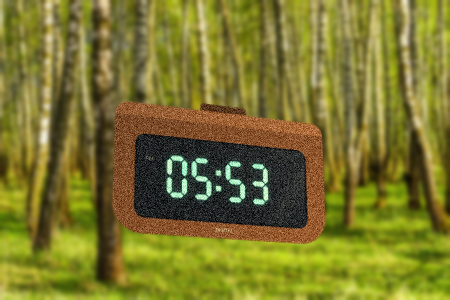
{"hour": 5, "minute": 53}
